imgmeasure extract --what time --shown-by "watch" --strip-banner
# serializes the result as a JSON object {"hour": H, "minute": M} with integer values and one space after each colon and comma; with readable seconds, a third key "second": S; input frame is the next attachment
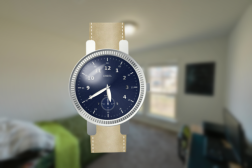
{"hour": 5, "minute": 40}
